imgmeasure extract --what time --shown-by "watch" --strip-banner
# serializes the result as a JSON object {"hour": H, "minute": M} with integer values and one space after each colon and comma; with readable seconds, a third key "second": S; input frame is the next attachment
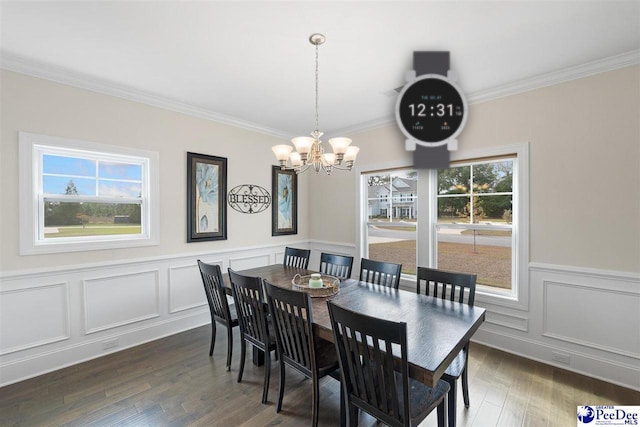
{"hour": 12, "minute": 31}
